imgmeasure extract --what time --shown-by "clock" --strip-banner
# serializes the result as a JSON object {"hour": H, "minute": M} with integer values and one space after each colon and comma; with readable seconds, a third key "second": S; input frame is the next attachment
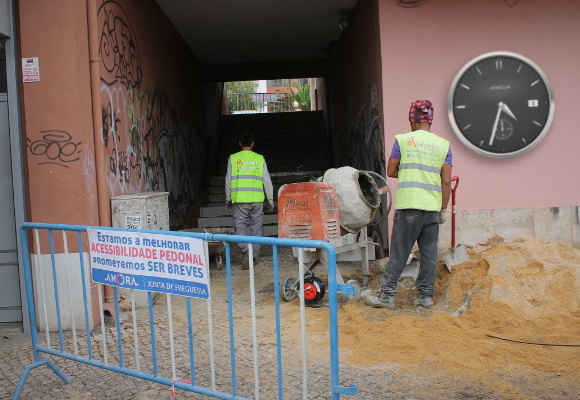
{"hour": 4, "minute": 33}
